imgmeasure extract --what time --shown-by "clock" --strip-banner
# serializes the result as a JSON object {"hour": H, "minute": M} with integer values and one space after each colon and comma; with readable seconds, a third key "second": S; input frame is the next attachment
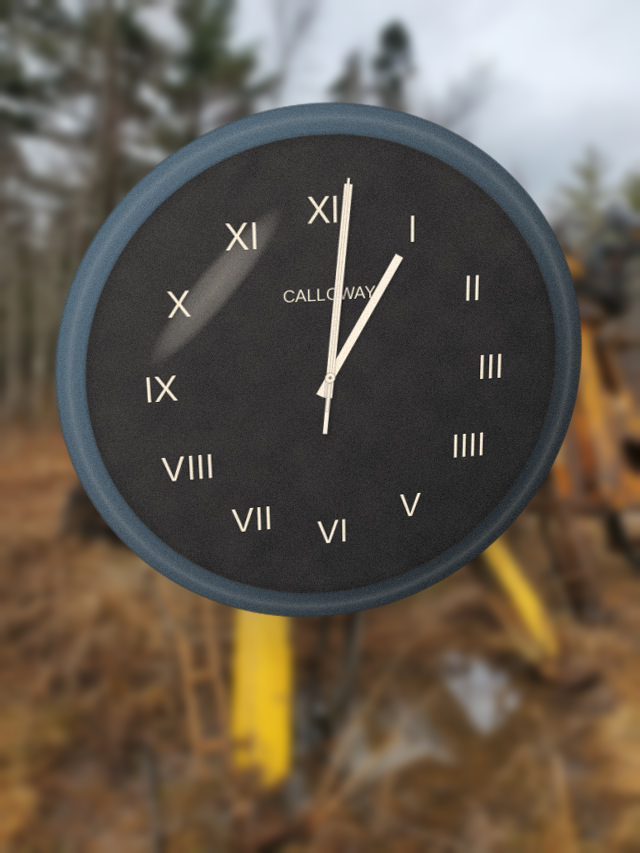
{"hour": 1, "minute": 1, "second": 1}
